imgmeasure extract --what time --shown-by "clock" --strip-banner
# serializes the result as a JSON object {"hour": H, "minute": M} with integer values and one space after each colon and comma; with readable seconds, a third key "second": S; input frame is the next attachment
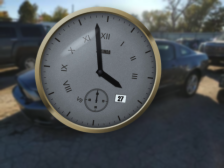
{"hour": 3, "minute": 58}
